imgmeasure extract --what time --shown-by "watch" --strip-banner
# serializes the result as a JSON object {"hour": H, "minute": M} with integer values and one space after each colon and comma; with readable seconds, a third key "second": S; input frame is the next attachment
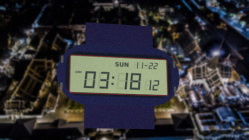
{"hour": 3, "minute": 18, "second": 12}
